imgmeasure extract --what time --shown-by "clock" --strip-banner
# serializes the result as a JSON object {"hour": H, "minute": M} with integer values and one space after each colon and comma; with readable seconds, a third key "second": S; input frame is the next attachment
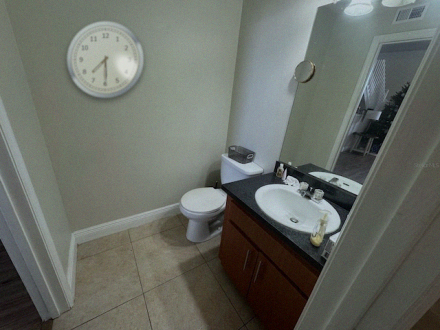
{"hour": 7, "minute": 30}
